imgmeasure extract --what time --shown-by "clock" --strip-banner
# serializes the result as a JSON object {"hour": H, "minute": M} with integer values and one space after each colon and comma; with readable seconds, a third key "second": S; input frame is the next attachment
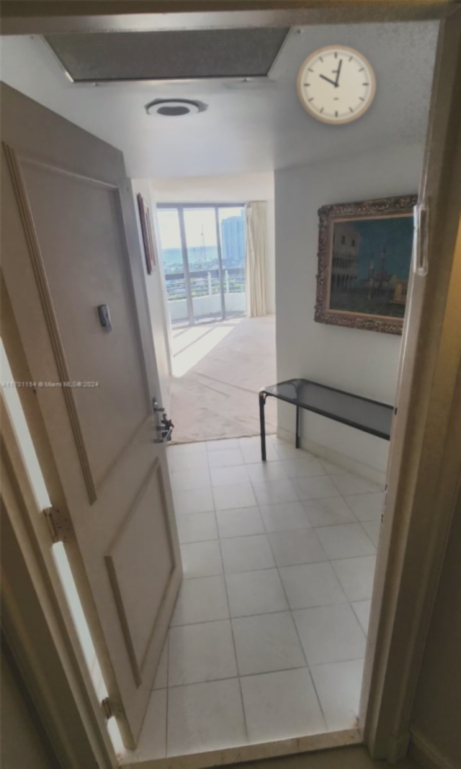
{"hour": 10, "minute": 2}
